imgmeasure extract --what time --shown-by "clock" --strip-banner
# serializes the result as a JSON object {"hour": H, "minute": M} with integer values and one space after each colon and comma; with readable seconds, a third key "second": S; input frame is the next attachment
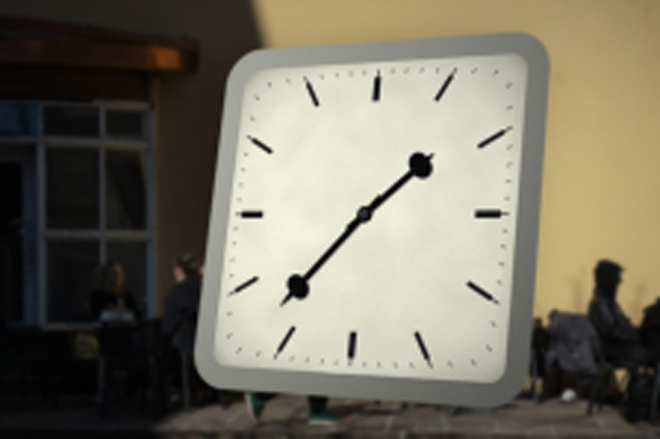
{"hour": 1, "minute": 37}
